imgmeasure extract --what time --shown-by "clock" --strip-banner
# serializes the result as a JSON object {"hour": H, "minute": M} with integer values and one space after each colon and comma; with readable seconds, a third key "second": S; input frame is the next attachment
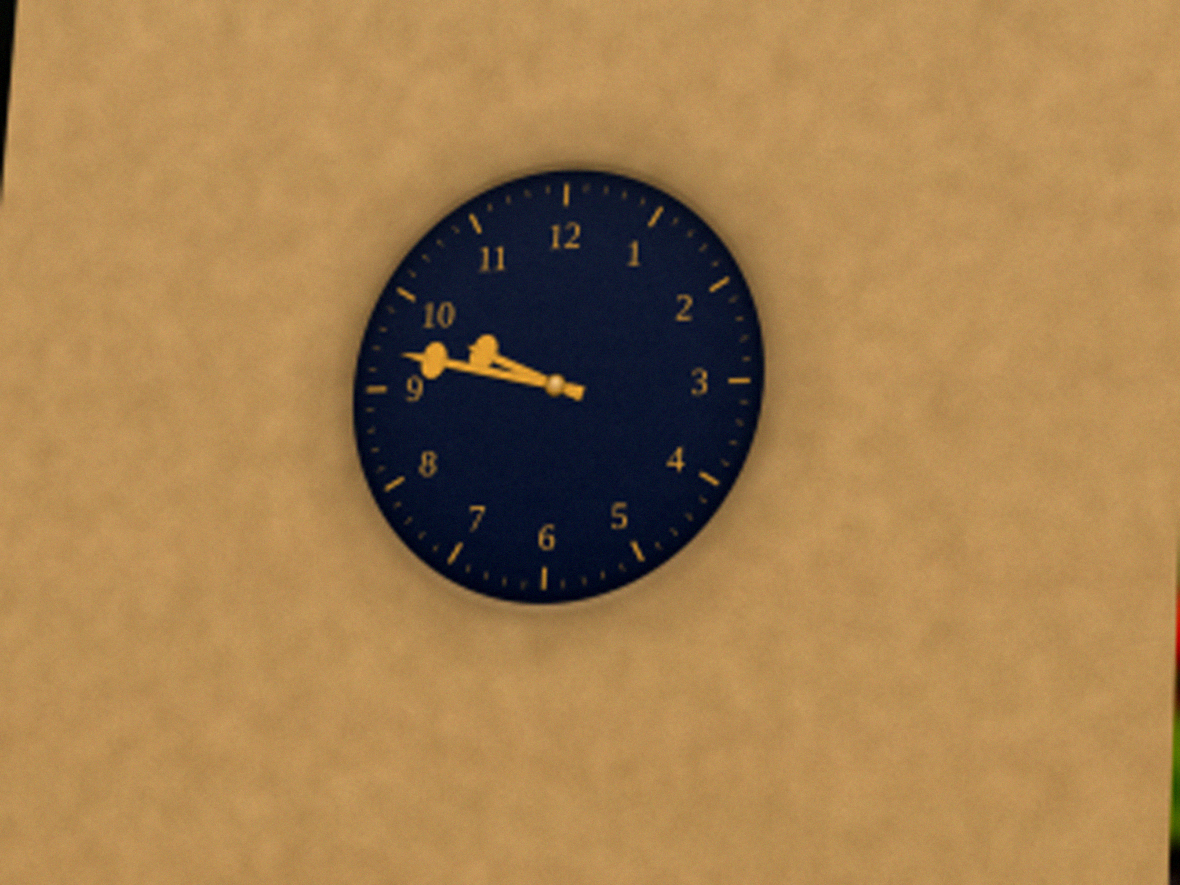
{"hour": 9, "minute": 47}
